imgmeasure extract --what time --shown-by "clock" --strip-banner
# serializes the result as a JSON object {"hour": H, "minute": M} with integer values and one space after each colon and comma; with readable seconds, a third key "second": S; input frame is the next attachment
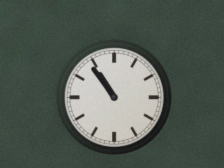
{"hour": 10, "minute": 54}
